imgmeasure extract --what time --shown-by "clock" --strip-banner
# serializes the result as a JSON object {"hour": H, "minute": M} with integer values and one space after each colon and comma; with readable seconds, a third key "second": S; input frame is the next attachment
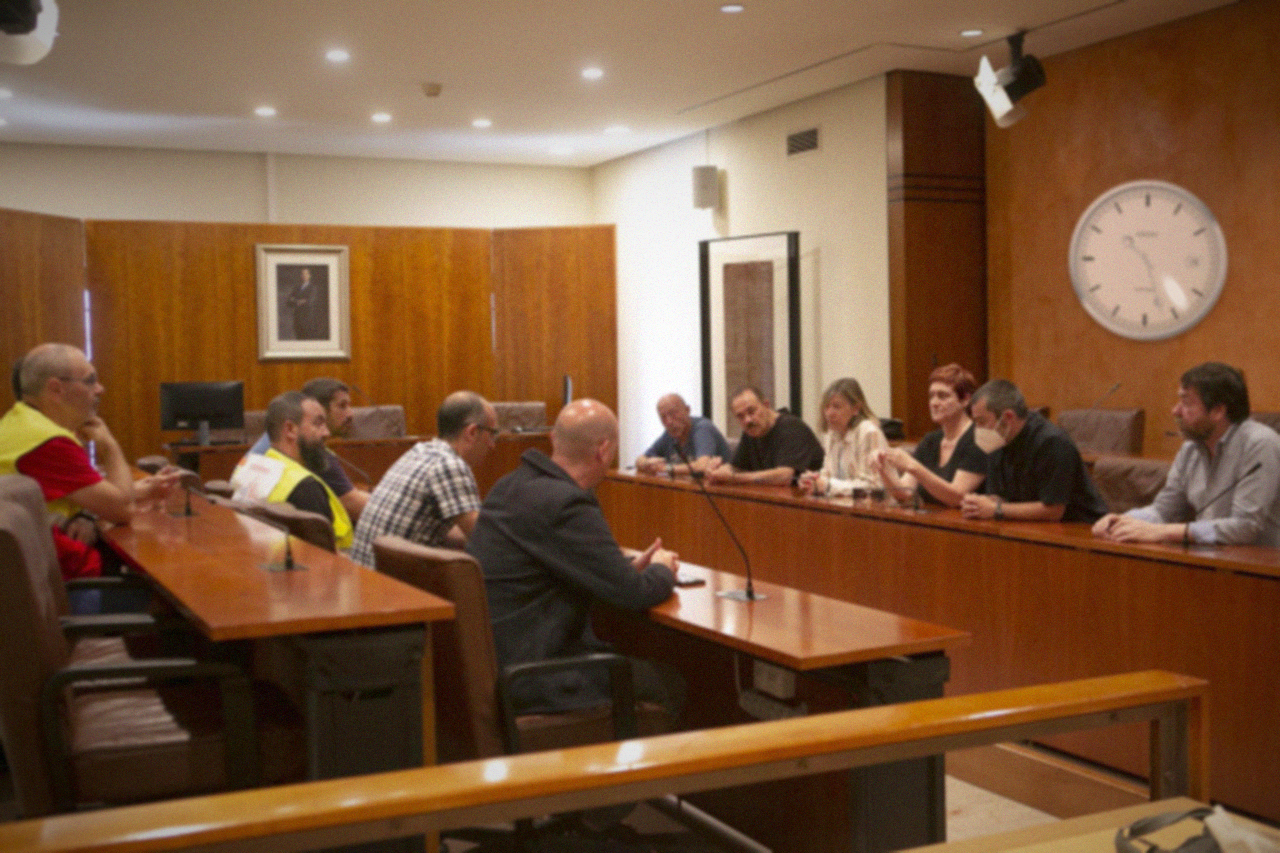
{"hour": 10, "minute": 27}
